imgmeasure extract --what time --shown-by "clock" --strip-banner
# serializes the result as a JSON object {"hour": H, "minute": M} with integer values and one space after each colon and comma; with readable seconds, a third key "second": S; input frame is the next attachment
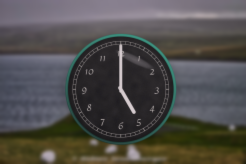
{"hour": 5, "minute": 0}
